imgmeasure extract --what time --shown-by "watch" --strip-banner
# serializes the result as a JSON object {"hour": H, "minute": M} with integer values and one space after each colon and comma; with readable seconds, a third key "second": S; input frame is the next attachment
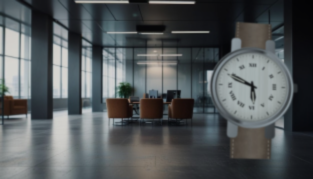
{"hour": 5, "minute": 49}
